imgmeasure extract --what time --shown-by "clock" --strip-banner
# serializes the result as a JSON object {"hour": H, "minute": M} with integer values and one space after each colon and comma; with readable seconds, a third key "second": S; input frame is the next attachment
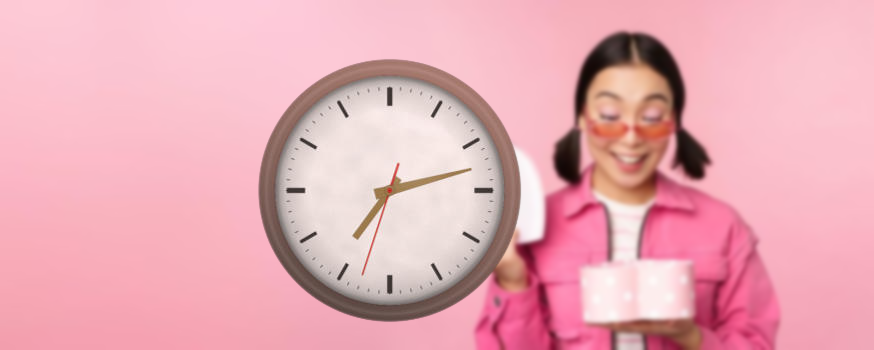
{"hour": 7, "minute": 12, "second": 33}
